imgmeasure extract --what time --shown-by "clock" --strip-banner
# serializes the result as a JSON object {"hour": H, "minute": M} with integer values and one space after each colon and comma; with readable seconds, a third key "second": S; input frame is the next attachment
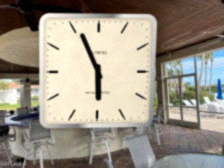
{"hour": 5, "minute": 56}
